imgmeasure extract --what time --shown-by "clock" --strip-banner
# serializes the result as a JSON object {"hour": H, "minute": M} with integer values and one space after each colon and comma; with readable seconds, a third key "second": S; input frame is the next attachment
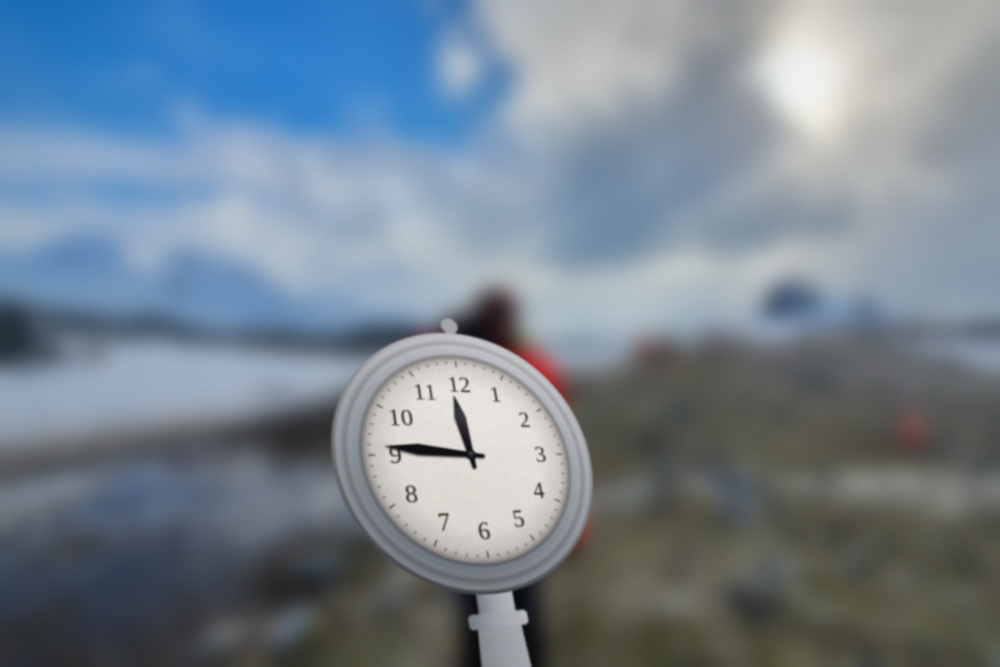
{"hour": 11, "minute": 46}
